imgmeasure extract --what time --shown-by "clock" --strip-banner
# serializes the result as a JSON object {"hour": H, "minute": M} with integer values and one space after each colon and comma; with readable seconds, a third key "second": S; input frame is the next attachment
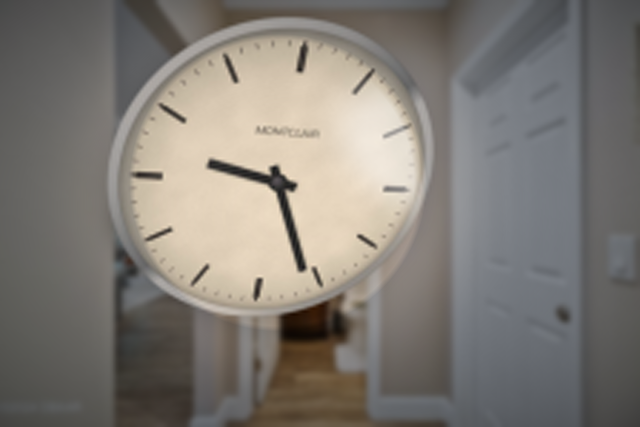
{"hour": 9, "minute": 26}
